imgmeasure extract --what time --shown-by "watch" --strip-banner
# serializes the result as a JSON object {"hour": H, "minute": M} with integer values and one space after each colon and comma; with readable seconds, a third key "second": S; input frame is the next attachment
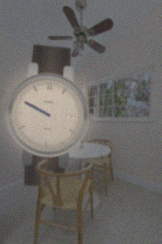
{"hour": 9, "minute": 49}
